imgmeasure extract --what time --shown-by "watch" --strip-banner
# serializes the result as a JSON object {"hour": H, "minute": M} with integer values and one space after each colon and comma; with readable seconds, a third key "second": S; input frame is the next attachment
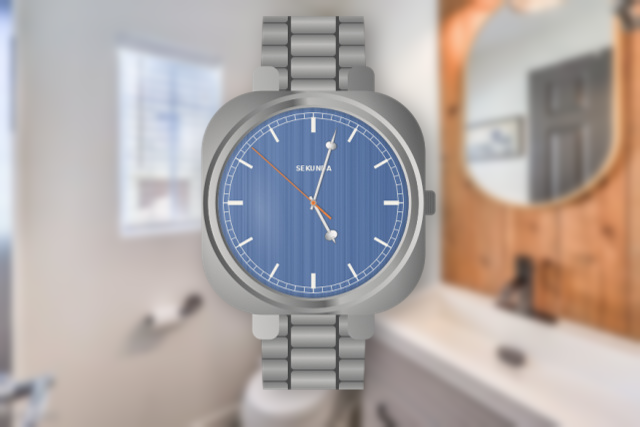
{"hour": 5, "minute": 2, "second": 52}
